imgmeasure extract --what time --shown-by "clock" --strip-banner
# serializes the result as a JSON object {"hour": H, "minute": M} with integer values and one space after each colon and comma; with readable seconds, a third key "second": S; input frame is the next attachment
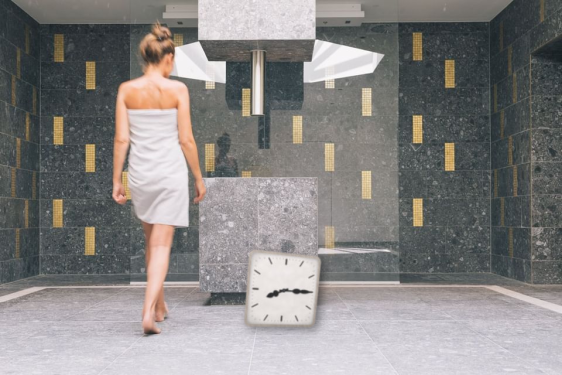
{"hour": 8, "minute": 15}
